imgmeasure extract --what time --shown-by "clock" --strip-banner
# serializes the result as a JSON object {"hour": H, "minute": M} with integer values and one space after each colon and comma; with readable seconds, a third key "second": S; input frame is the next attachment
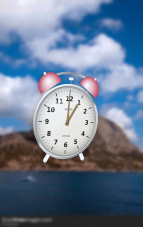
{"hour": 1, "minute": 0}
